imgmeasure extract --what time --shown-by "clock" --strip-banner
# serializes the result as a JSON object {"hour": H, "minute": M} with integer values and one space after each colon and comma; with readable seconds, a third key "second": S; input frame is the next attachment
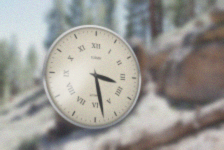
{"hour": 3, "minute": 28}
